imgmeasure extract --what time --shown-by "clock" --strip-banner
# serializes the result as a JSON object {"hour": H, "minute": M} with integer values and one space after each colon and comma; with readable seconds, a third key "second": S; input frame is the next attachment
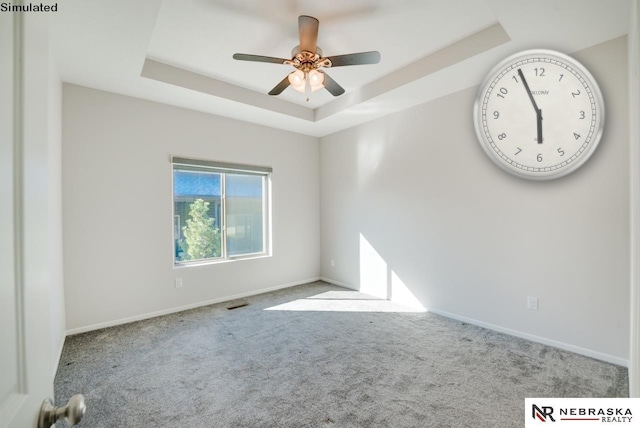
{"hour": 5, "minute": 56}
